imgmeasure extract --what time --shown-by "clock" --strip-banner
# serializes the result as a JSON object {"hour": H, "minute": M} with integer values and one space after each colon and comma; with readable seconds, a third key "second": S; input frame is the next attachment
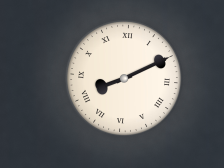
{"hour": 8, "minute": 10}
